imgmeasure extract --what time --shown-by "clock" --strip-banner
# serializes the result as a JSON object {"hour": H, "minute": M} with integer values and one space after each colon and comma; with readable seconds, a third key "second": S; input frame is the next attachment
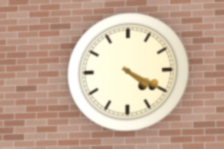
{"hour": 4, "minute": 20}
